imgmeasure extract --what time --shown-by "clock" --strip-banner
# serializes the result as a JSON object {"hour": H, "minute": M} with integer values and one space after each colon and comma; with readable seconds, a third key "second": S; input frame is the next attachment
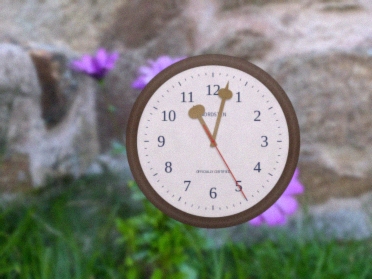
{"hour": 11, "minute": 2, "second": 25}
